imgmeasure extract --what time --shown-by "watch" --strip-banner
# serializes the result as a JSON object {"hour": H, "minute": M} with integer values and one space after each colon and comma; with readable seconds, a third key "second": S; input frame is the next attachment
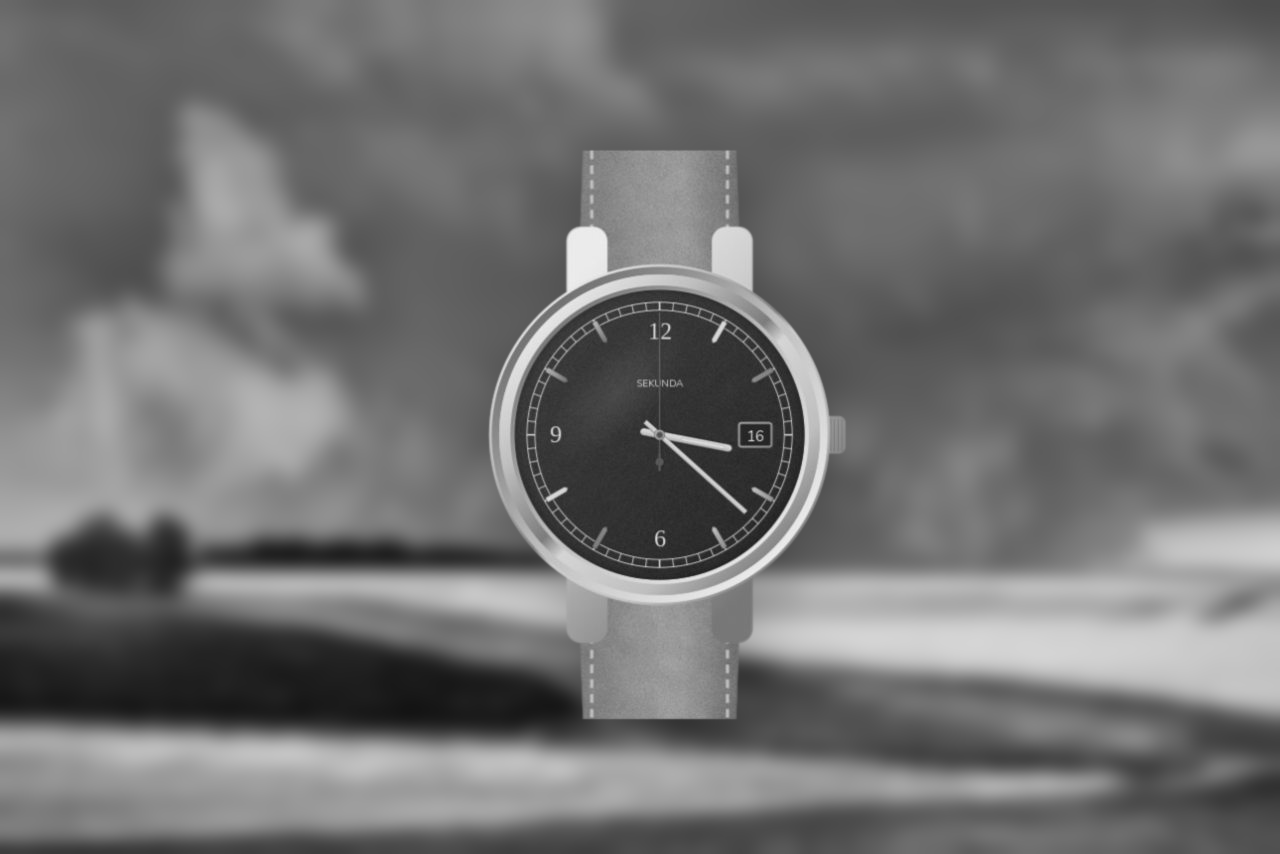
{"hour": 3, "minute": 22, "second": 0}
